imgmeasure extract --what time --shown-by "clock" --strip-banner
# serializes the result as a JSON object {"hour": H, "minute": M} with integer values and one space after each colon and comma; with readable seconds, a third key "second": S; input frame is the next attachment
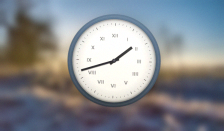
{"hour": 1, "minute": 42}
